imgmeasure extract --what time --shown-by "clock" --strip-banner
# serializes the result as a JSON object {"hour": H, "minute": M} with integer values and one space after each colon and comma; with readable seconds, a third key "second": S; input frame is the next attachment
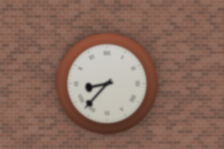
{"hour": 8, "minute": 37}
